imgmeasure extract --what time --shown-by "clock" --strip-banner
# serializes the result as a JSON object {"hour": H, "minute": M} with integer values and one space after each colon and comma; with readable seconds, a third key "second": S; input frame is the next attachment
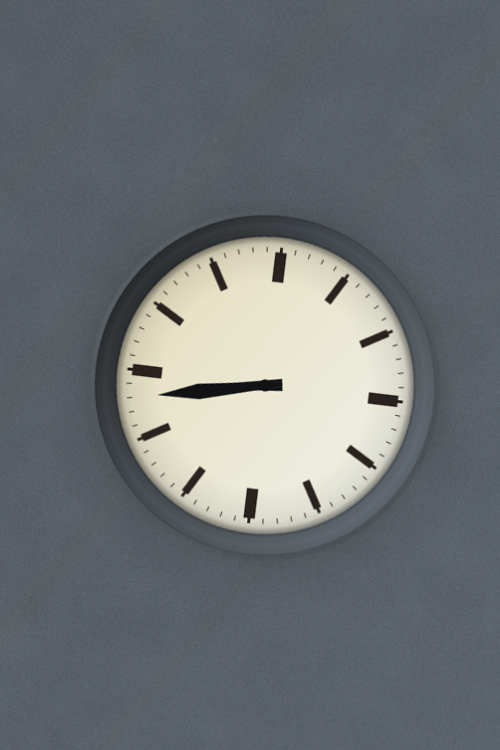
{"hour": 8, "minute": 43}
